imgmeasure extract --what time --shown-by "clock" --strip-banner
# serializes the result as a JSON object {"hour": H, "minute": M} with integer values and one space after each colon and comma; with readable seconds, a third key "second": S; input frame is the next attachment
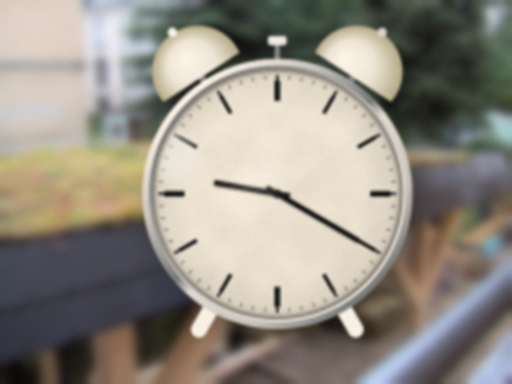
{"hour": 9, "minute": 20}
